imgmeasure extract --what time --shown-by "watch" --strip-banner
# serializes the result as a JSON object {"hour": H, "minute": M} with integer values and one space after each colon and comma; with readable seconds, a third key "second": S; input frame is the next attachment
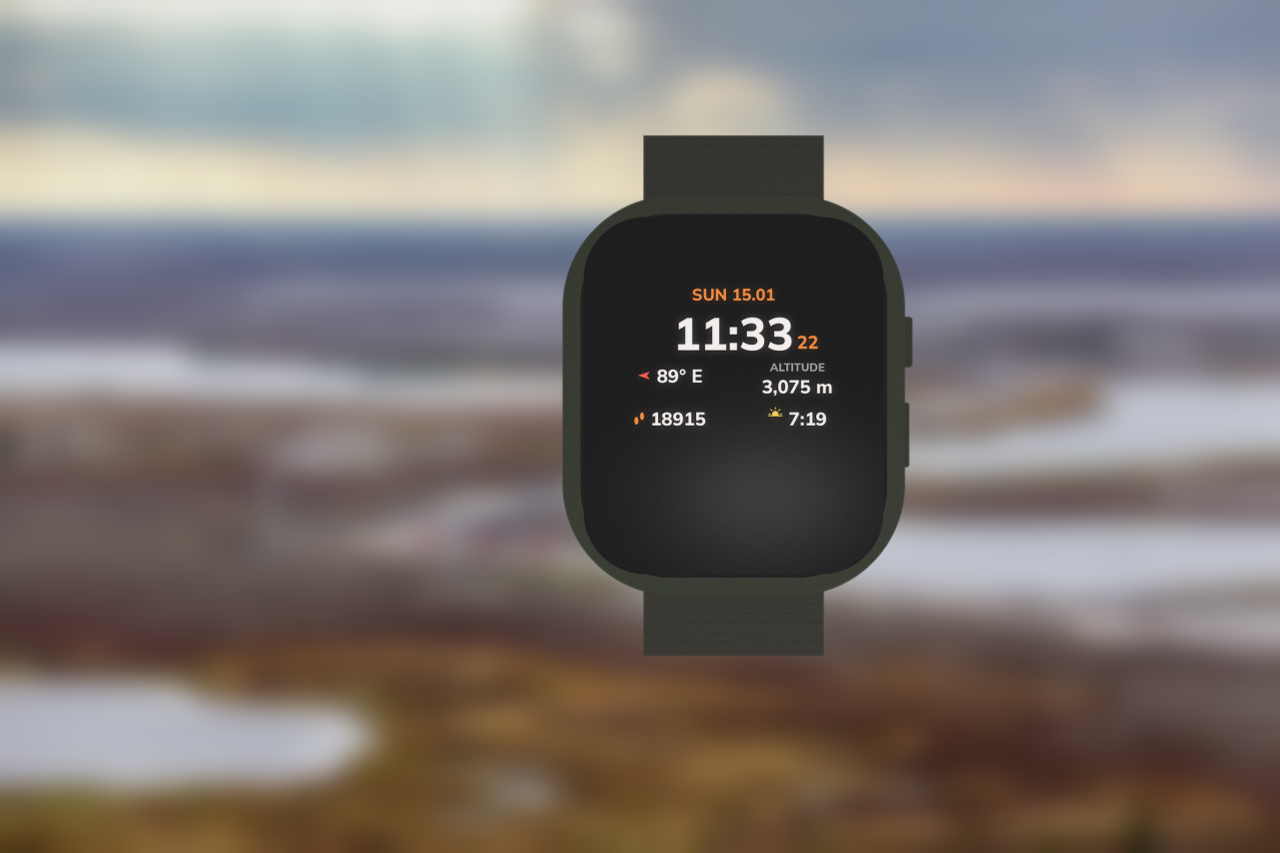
{"hour": 11, "minute": 33, "second": 22}
